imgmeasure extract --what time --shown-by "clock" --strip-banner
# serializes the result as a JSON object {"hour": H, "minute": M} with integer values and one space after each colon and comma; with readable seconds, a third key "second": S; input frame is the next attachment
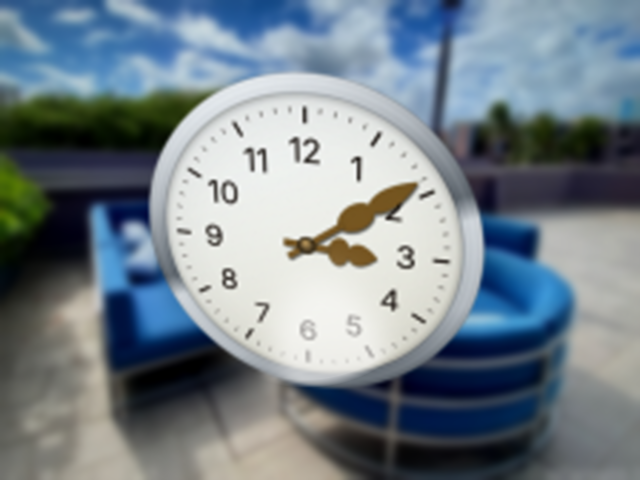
{"hour": 3, "minute": 9}
